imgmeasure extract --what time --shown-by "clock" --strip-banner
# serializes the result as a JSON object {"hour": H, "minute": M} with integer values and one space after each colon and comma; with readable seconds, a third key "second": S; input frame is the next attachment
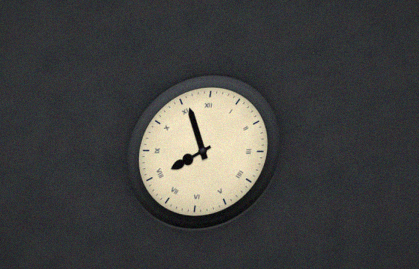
{"hour": 7, "minute": 56}
